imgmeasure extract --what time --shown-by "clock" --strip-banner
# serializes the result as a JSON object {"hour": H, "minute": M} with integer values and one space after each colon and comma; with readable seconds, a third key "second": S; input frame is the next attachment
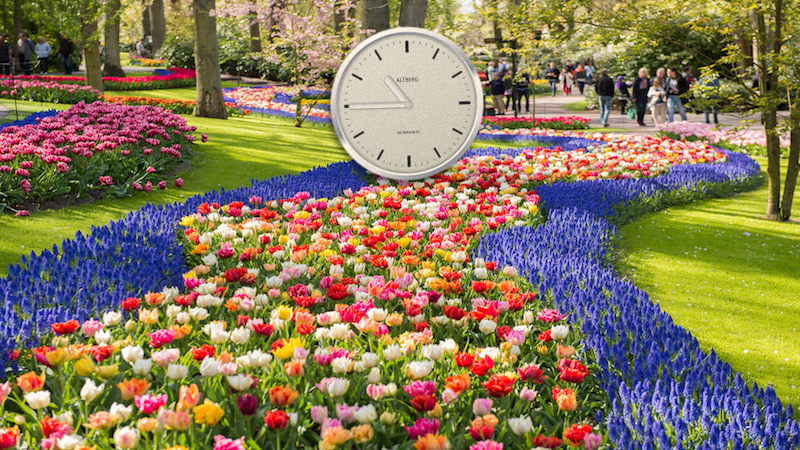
{"hour": 10, "minute": 45}
